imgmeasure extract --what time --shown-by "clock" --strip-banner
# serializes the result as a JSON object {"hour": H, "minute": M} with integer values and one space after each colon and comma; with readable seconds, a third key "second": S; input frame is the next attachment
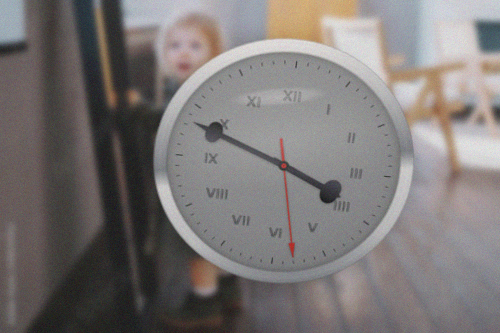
{"hour": 3, "minute": 48, "second": 28}
